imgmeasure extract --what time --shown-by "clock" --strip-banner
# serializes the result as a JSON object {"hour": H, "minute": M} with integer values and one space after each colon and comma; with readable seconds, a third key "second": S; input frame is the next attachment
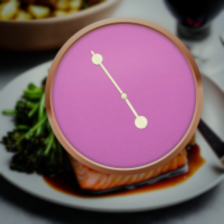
{"hour": 4, "minute": 54}
